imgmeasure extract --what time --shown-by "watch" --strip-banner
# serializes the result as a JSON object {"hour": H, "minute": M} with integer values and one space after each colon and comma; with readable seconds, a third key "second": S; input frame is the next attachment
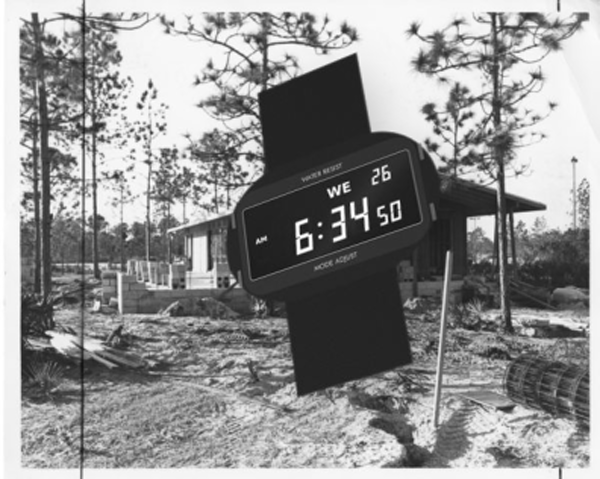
{"hour": 6, "minute": 34, "second": 50}
